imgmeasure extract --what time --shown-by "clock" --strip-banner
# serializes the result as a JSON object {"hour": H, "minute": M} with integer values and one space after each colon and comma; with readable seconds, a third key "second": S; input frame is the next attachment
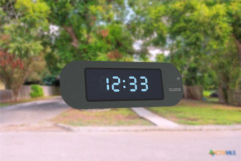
{"hour": 12, "minute": 33}
